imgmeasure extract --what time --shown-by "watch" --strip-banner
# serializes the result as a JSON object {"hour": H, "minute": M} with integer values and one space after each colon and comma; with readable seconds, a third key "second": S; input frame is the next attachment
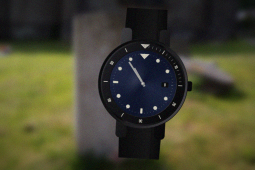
{"hour": 10, "minute": 54}
